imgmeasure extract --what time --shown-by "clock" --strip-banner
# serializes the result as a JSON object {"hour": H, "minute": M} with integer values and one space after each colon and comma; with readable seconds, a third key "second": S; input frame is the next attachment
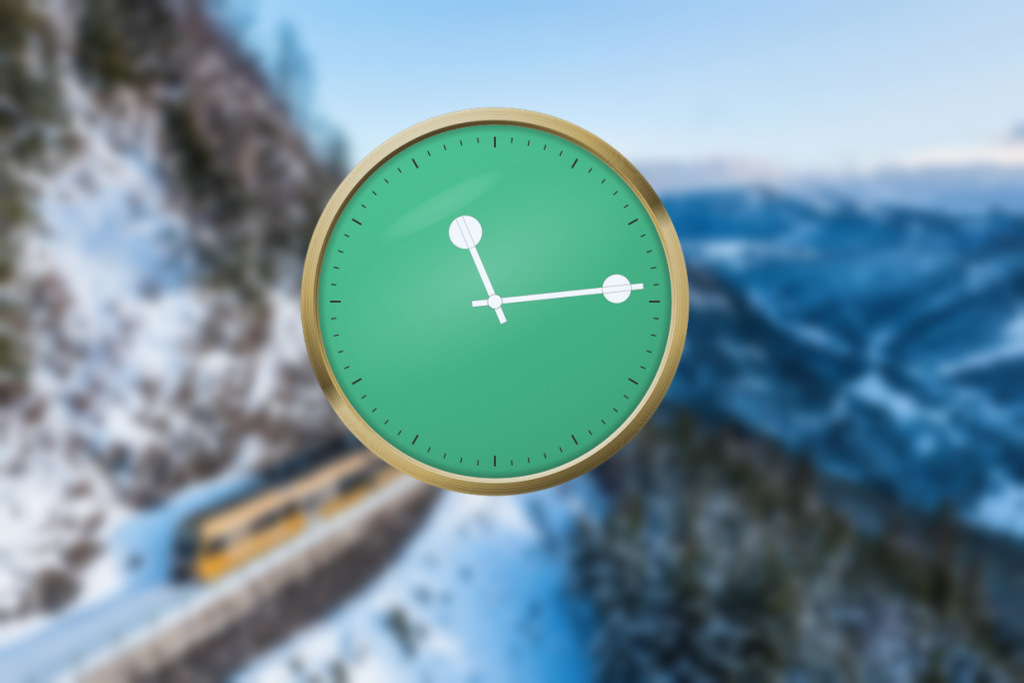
{"hour": 11, "minute": 14}
